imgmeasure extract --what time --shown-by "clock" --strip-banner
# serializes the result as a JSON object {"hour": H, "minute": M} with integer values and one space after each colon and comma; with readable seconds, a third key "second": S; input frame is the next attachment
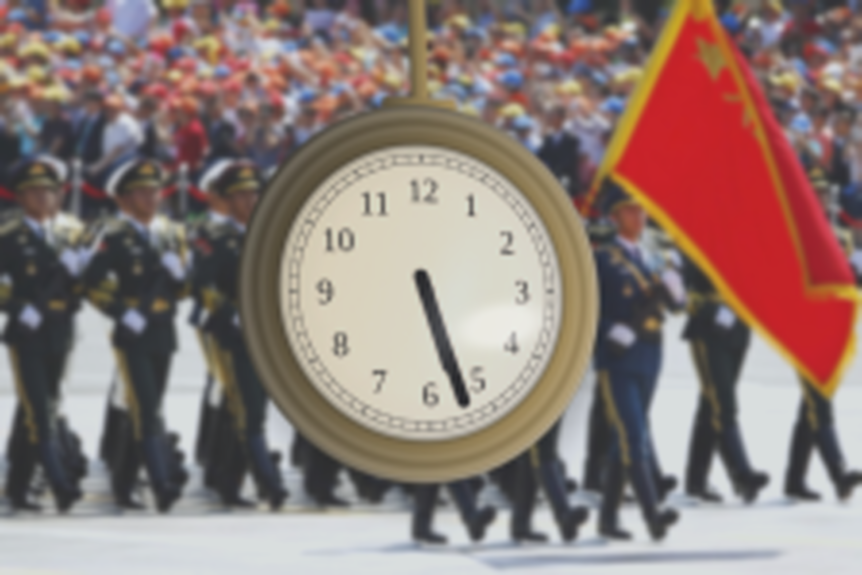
{"hour": 5, "minute": 27}
